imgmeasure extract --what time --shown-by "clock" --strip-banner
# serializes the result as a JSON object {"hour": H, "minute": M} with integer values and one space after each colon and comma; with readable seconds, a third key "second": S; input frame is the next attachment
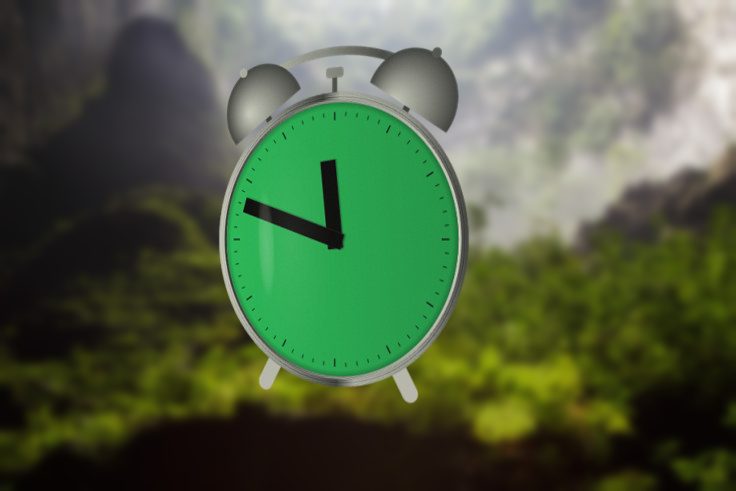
{"hour": 11, "minute": 48}
